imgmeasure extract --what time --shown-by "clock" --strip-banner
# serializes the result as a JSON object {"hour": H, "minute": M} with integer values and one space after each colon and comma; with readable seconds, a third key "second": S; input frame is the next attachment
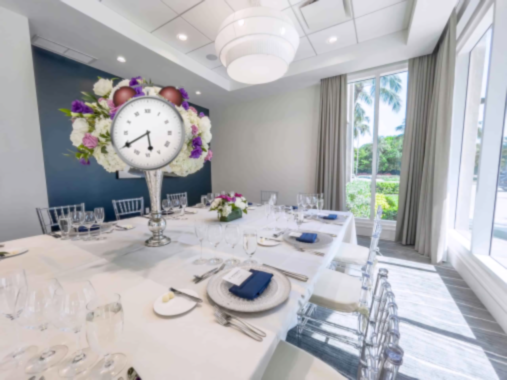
{"hour": 5, "minute": 40}
